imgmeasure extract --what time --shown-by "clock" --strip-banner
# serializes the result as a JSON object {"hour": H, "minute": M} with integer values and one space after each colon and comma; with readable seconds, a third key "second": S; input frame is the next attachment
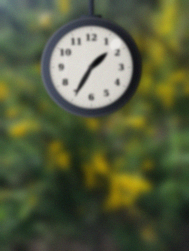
{"hour": 1, "minute": 35}
